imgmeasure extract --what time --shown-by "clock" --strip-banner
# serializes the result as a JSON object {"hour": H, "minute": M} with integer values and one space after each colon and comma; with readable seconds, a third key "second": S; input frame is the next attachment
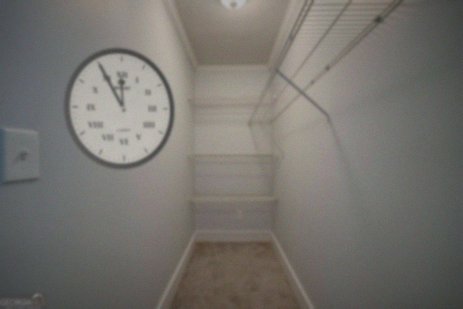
{"hour": 11, "minute": 55}
